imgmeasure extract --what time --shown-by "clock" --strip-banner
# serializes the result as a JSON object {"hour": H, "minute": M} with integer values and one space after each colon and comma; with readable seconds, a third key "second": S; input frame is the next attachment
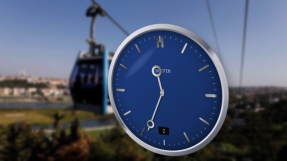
{"hour": 11, "minute": 34}
